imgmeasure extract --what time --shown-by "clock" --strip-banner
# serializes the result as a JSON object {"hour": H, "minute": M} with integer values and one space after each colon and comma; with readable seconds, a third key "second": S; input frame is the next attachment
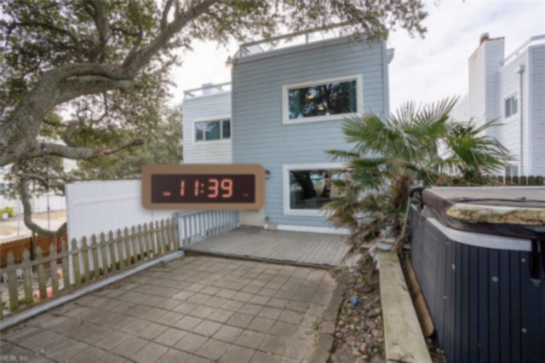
{"hour": 11, "minute": 39}
